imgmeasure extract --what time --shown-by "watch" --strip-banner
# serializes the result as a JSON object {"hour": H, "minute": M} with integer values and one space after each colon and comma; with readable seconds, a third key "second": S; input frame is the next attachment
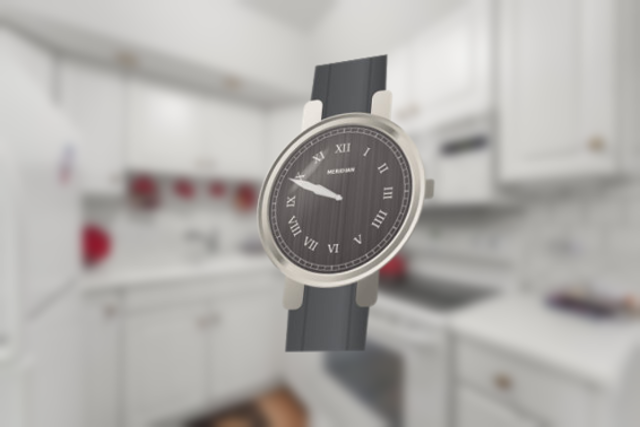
{"hour": 9, "minute": 49}
